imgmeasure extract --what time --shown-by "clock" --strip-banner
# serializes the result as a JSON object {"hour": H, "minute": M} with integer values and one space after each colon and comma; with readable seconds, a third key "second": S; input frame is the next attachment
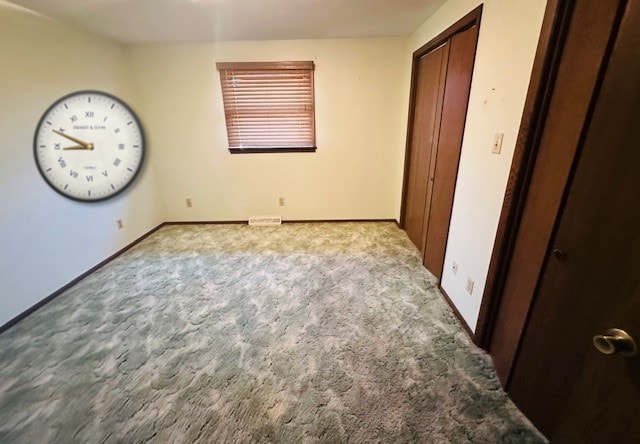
{"hour": 8, "minute": 49}
